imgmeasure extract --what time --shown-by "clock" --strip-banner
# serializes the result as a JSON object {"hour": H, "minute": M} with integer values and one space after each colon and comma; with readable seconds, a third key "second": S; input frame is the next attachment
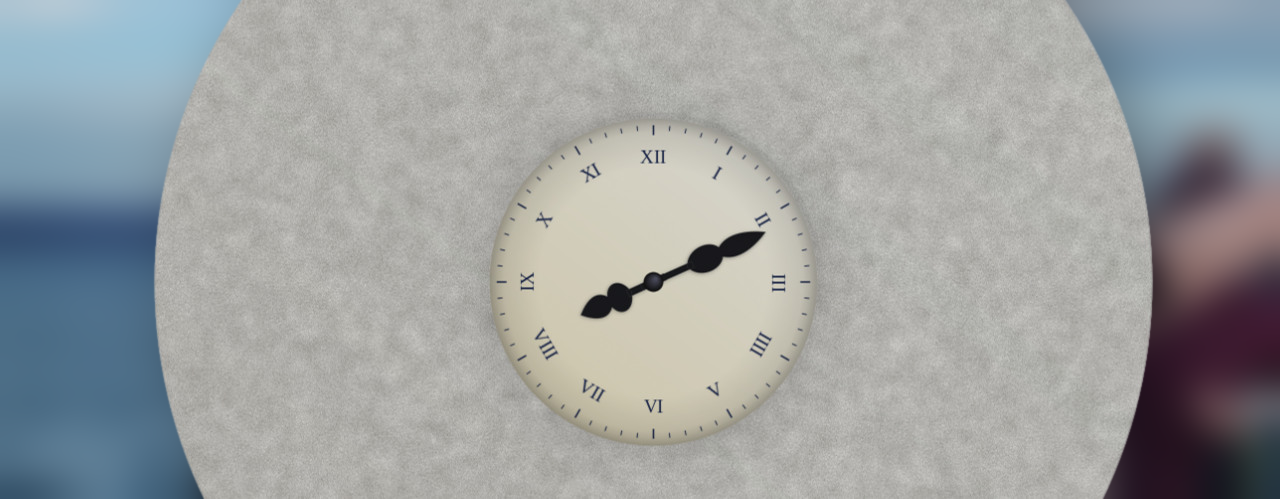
{"hour": 8, "minute": 11}
